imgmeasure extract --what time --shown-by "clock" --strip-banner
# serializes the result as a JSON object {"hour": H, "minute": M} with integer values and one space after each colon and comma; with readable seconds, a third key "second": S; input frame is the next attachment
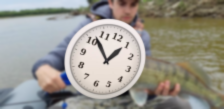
{"hour": 12, "minute": 52}
